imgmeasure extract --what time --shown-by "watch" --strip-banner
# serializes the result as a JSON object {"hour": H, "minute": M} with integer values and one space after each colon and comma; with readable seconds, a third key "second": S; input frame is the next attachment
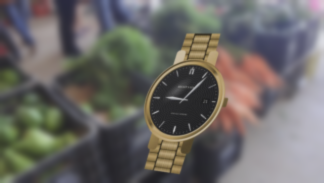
{"hour": 9, "minute": 6}
